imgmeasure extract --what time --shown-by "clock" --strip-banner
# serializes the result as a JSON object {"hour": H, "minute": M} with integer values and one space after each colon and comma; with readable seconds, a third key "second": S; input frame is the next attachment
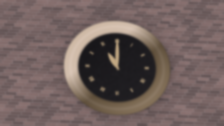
{"hour": 11, "minute": 0}
